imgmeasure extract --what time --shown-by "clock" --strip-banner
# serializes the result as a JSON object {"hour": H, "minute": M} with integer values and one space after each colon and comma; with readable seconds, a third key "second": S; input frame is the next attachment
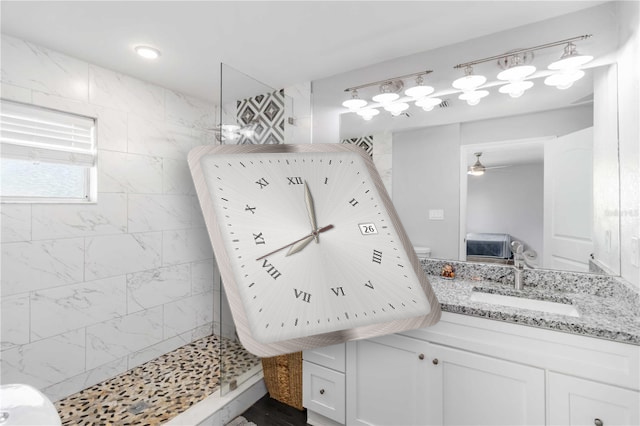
{"hour": 8, "minute": 1, "second": 42}
